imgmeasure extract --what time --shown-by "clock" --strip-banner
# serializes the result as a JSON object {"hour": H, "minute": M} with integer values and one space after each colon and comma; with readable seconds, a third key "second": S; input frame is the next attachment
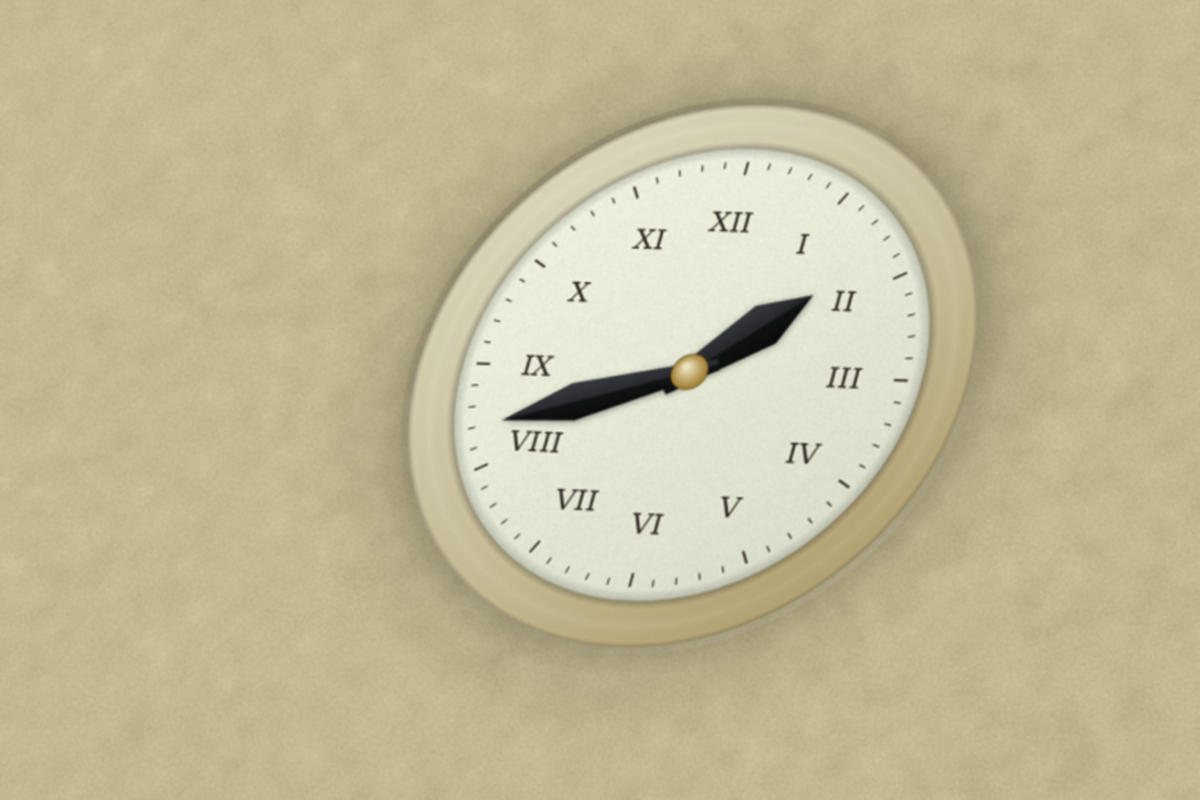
{"hour": 1, "minute": 42}
